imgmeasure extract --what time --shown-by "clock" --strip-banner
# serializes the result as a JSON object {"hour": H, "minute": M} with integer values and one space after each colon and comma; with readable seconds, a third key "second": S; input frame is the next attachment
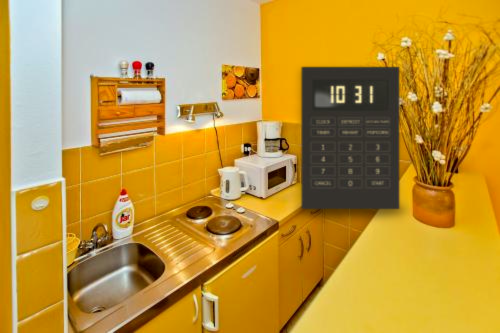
{"hour": 10, "minute": 31}
